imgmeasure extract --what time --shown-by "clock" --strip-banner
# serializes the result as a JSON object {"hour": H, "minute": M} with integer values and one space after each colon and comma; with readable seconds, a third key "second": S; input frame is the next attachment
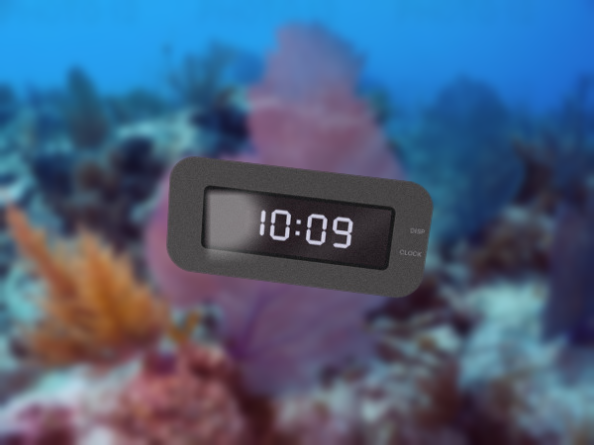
{"hour": 10, "minute": 9}
